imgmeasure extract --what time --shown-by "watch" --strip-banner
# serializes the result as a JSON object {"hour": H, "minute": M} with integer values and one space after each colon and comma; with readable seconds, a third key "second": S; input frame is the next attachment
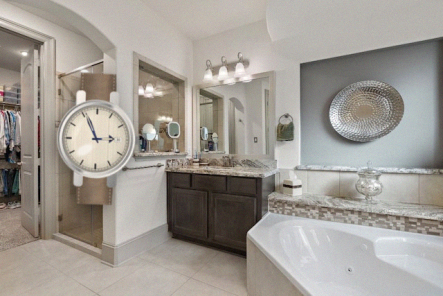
{"hour": 2, "minute": 56}
